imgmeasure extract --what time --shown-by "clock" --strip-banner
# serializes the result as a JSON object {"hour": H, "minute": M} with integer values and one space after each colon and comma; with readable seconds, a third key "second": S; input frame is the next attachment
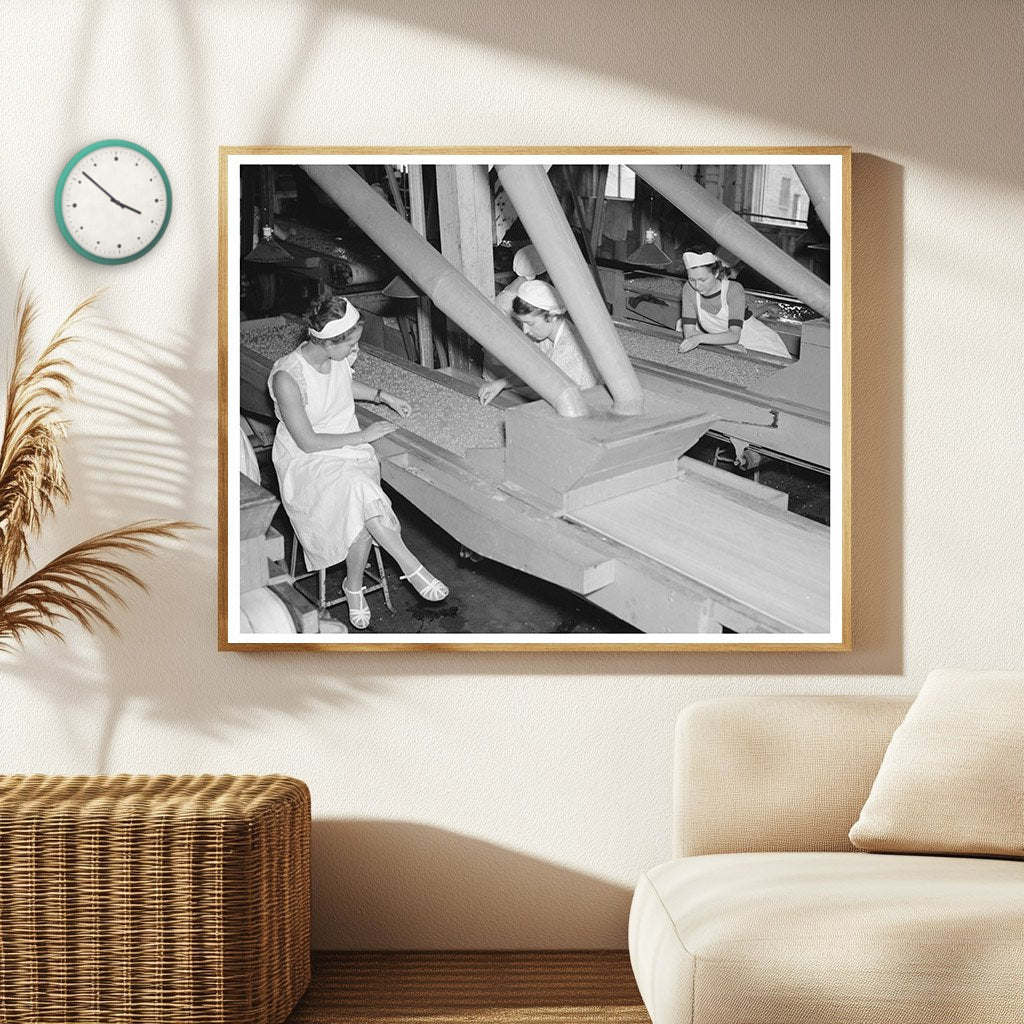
{"hour": 3, "minute": 52}
